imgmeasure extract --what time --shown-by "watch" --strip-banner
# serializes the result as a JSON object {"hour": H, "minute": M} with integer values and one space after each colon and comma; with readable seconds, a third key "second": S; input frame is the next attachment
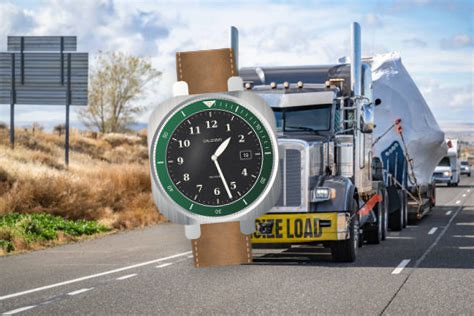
{"hour": 1, "minute": 27}
